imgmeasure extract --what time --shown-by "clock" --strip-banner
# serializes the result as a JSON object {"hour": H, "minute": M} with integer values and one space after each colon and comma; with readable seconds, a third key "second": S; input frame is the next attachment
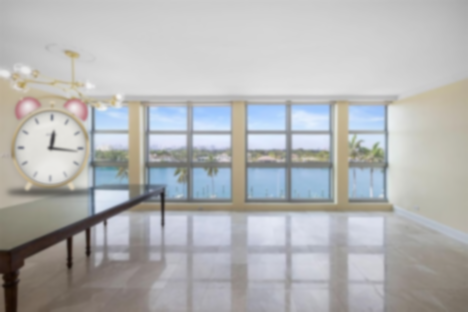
{"hour": 12, "minute": 16}
